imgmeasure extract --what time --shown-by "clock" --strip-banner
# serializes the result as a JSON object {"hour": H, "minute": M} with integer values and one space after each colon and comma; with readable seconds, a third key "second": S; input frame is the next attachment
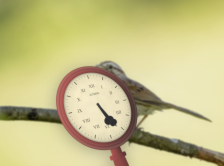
{"hour": 5, "minute": 26}
